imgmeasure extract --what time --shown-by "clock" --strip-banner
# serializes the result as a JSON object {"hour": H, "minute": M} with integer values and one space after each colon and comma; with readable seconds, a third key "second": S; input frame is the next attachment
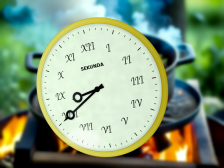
{"hour": 8, "minute": 40}
